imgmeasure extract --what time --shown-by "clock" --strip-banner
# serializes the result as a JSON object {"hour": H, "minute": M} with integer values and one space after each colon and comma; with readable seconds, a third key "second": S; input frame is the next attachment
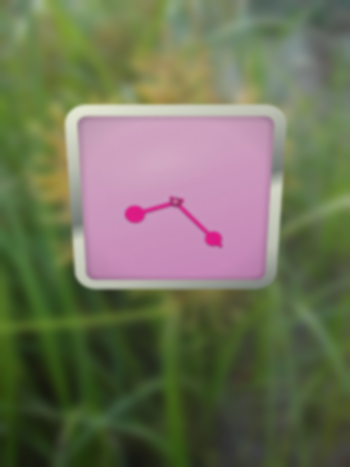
{"hour": 8, "minute": 23}
